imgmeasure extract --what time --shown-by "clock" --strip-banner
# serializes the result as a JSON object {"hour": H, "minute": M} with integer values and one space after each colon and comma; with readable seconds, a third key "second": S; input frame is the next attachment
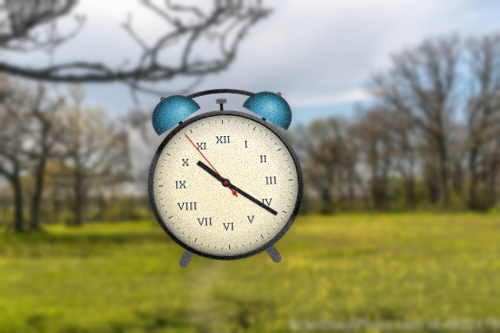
{"hour": 10, "minute": 20, "second": 54}
